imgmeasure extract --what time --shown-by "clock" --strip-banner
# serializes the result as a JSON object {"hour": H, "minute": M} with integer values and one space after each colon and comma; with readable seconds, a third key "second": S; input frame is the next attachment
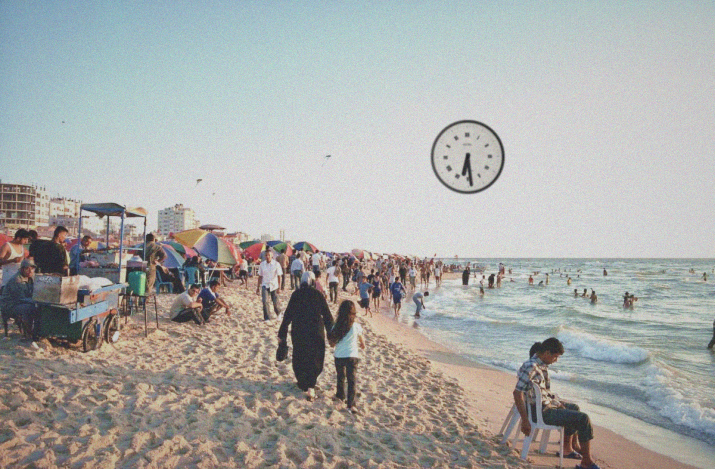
{"hour": 6, "minute": 29}
